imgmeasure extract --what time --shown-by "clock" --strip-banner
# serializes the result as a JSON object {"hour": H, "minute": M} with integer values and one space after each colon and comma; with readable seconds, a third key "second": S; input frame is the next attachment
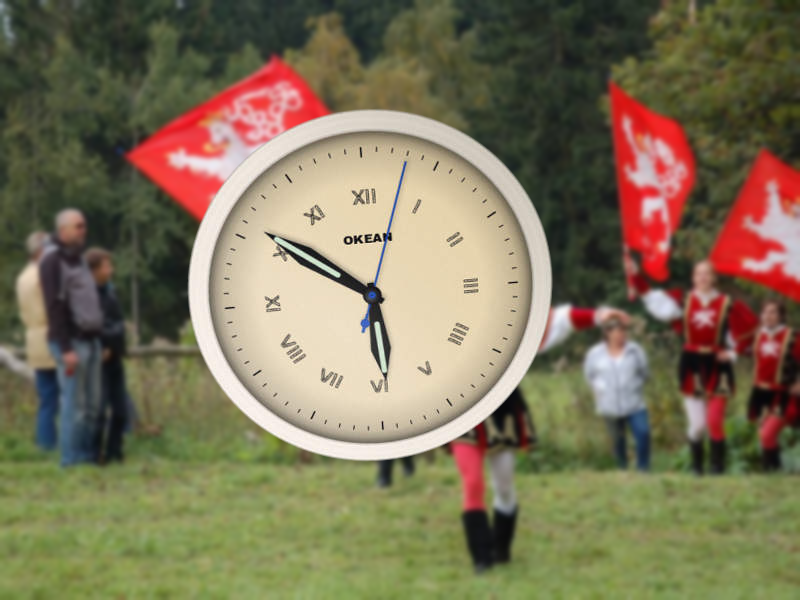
{"hour": 5, "minute": 51, "second": 3}
